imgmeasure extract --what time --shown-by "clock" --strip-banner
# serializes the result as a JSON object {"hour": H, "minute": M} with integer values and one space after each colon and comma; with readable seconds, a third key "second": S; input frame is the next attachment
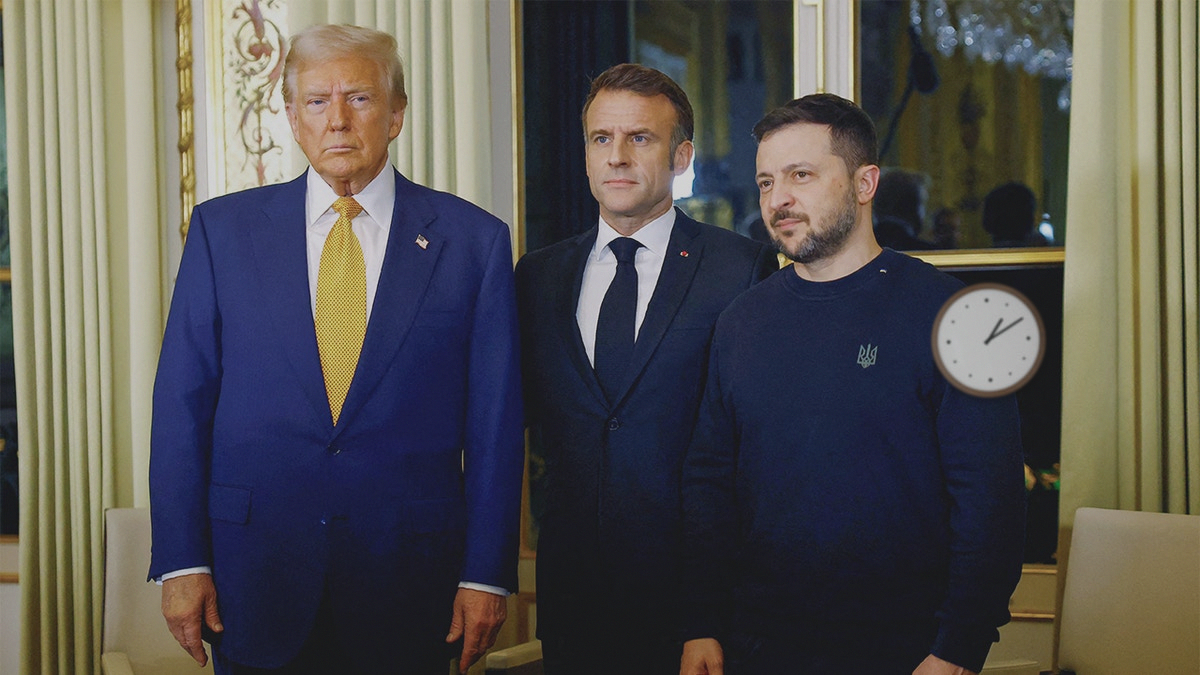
{"hour": 1, "minute": 10}
